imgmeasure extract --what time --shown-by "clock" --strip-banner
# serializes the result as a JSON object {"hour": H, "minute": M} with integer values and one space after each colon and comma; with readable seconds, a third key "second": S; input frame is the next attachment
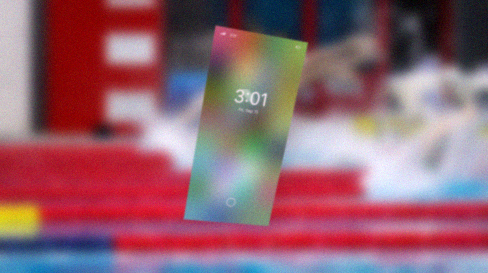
{"hour": 3, "minute": 1}
